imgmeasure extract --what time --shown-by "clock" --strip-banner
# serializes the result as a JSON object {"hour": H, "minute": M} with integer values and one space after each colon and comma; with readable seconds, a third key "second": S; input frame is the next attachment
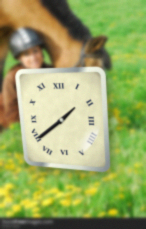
{"hour": 1, "minute": 39}
